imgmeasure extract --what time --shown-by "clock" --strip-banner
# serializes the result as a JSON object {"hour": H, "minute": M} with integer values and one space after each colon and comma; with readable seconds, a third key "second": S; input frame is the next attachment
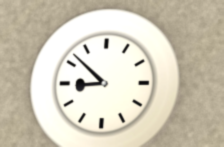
{"hour": 8, "minute": 52}
